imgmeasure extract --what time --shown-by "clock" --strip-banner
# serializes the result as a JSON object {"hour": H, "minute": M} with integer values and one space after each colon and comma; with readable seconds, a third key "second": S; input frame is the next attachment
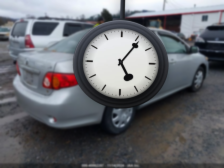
{"hour": 5, "minute": 6}
